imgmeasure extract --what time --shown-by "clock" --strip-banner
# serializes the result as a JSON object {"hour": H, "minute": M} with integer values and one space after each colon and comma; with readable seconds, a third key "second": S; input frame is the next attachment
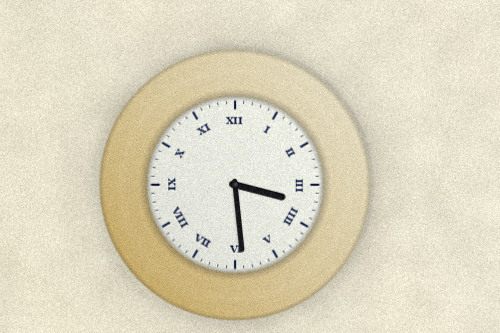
{"hour": 3, "minute": 29}
